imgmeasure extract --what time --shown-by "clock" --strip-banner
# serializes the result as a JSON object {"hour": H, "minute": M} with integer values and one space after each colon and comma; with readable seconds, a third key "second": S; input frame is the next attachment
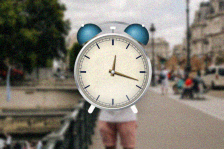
{"hour": 12, "minute": 18}
